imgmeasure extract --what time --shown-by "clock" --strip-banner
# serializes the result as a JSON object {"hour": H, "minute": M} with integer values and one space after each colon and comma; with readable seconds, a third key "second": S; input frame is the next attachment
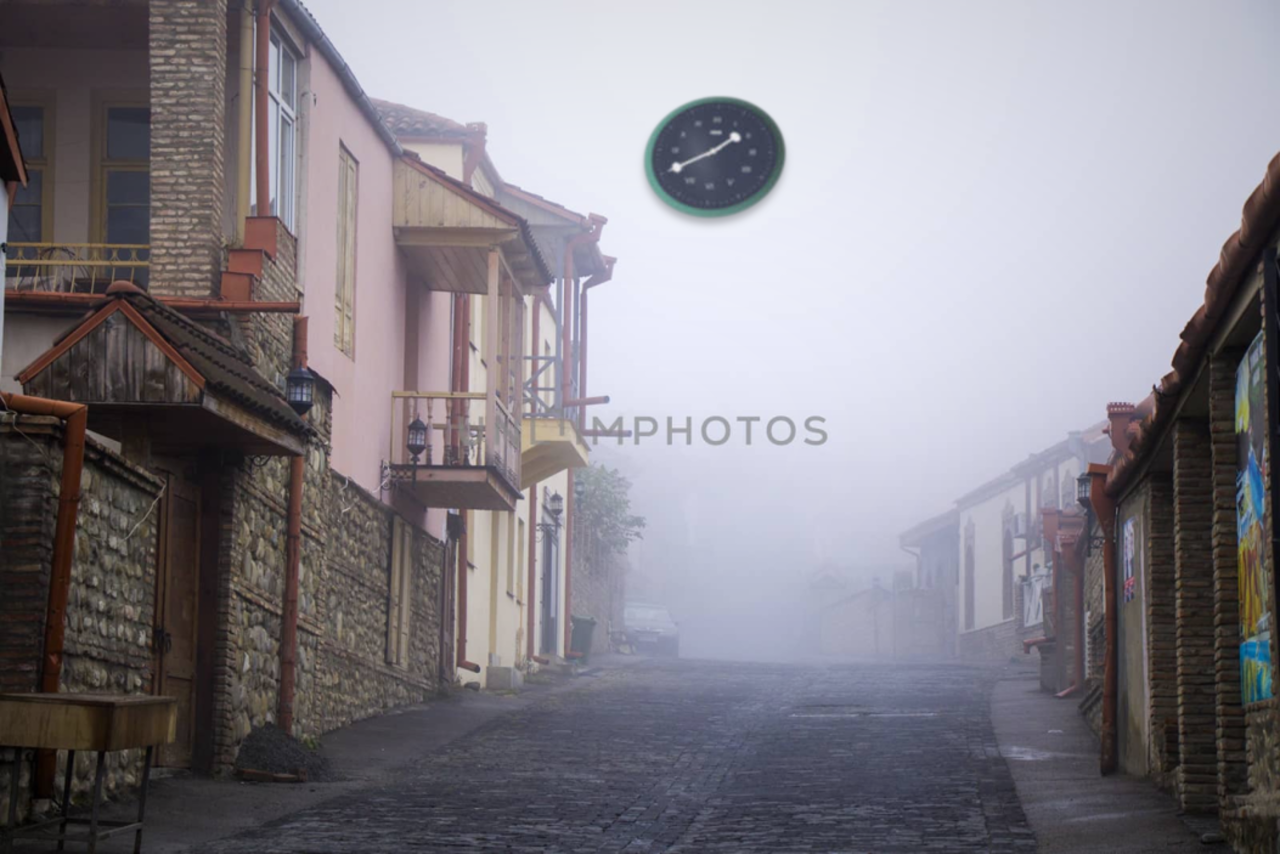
{"hour": 1, "minute": 40}
